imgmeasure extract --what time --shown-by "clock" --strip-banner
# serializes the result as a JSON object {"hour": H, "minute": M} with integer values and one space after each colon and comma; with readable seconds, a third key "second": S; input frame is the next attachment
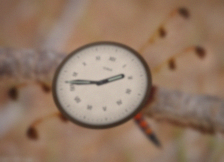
{"hour": 1, "minute": 42}
